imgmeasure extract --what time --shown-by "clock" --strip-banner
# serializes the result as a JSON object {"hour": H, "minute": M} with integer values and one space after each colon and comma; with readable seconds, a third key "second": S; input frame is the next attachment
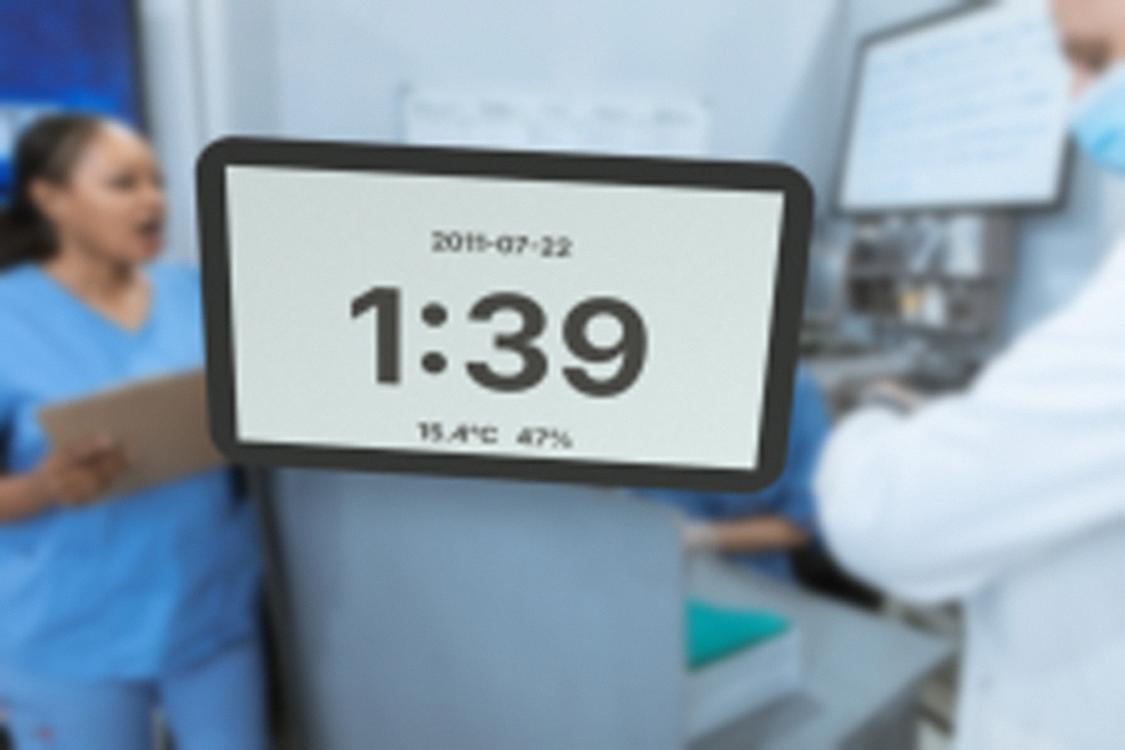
{"hour": 1, "minute": 39}
